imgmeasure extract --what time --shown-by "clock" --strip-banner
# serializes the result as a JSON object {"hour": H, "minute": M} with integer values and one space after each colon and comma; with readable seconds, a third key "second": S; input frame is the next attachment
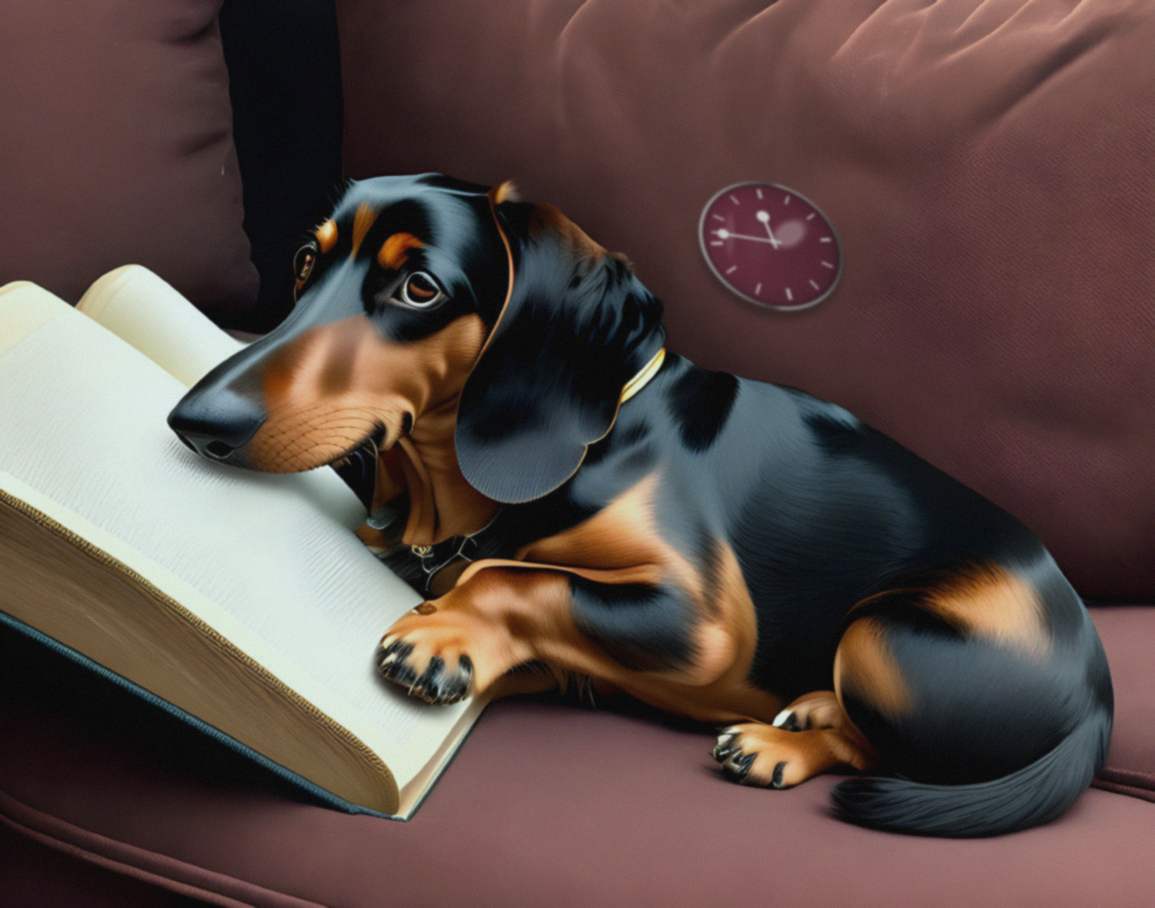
{"hour": 11, "minute": 47}
